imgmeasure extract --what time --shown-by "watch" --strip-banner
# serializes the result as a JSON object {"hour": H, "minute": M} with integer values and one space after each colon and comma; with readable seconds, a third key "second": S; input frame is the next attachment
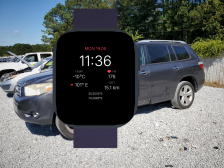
{"hour": 11, "minute": 36}
